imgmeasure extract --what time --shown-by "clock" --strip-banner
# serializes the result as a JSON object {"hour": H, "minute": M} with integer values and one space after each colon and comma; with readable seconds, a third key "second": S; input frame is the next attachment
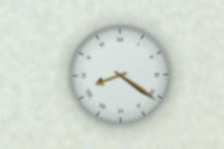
{"hour": 8, "minute": 21}
